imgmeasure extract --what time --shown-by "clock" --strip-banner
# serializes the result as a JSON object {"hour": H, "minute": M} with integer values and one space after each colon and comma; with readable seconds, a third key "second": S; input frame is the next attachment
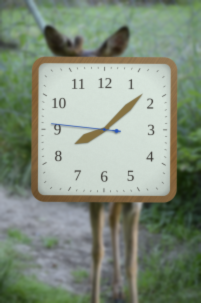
{"hour": 8, "minute": 7, "second": 46}
